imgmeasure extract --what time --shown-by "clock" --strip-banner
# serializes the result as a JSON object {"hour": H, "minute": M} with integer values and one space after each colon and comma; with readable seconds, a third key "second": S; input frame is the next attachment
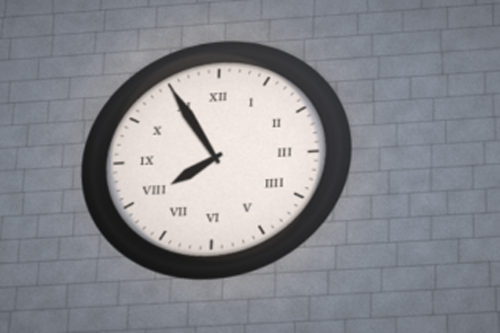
{"hour": 7, "minute": 55}
